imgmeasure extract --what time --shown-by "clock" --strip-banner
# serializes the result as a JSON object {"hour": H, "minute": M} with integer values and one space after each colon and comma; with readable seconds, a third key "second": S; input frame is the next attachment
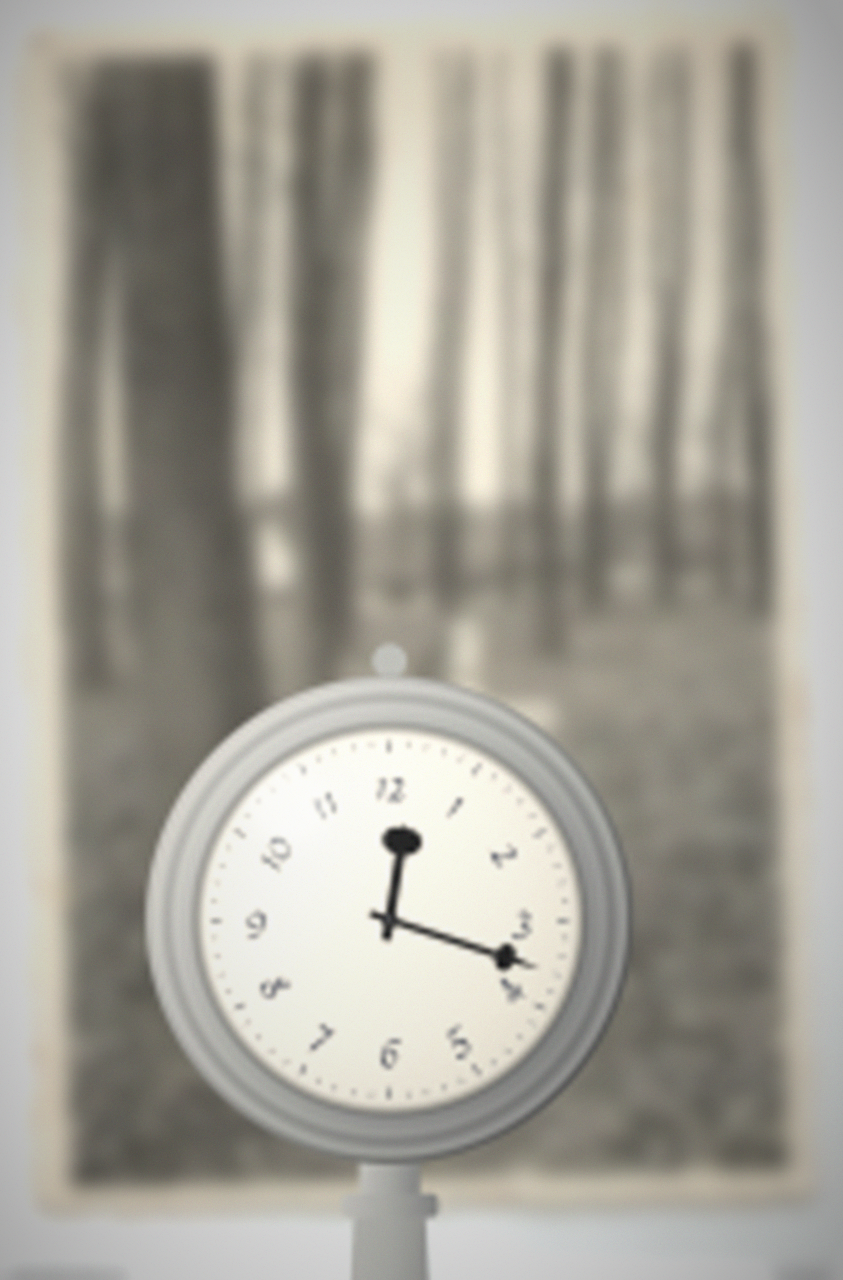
{"hour": 12, "minute": 18}
